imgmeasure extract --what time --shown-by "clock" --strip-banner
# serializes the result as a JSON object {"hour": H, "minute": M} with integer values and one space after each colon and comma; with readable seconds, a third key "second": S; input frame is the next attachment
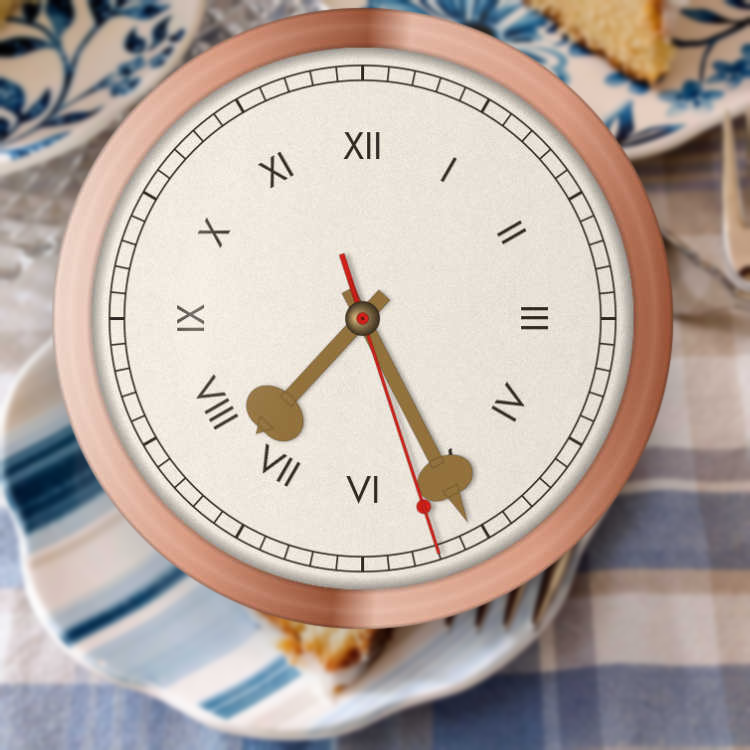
{"hour": 7, "minute": 25, "second": 27}
